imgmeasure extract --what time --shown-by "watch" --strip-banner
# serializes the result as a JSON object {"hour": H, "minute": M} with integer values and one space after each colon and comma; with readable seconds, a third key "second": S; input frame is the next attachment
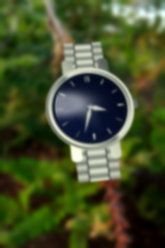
{"hour": 3, "minute": 33}
